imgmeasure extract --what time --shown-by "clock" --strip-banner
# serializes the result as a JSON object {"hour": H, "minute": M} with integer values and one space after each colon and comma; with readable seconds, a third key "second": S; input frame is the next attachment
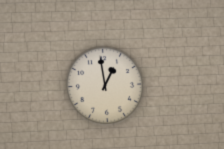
{"hour": 12, "minute": 59}
